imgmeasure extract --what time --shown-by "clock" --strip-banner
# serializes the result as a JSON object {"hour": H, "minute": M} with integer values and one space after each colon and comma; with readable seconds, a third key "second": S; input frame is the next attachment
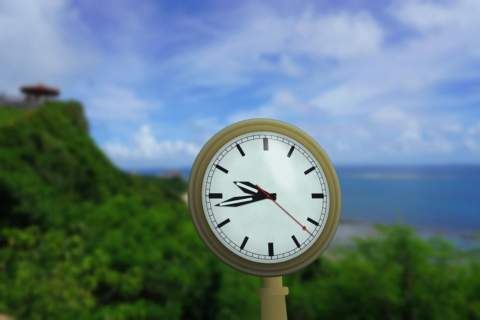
{"hour": 9, "minute": 43, "second": 22}
